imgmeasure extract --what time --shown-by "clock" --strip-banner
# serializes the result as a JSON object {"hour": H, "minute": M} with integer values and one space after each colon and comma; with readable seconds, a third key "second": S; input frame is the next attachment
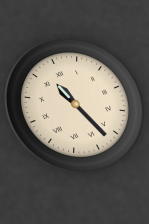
{"hour": 11, "minute": 27}
